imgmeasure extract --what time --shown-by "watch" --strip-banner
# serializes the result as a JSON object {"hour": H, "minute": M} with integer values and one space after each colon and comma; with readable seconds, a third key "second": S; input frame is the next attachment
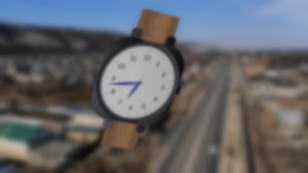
{"hour": 6, "minute": 43}
